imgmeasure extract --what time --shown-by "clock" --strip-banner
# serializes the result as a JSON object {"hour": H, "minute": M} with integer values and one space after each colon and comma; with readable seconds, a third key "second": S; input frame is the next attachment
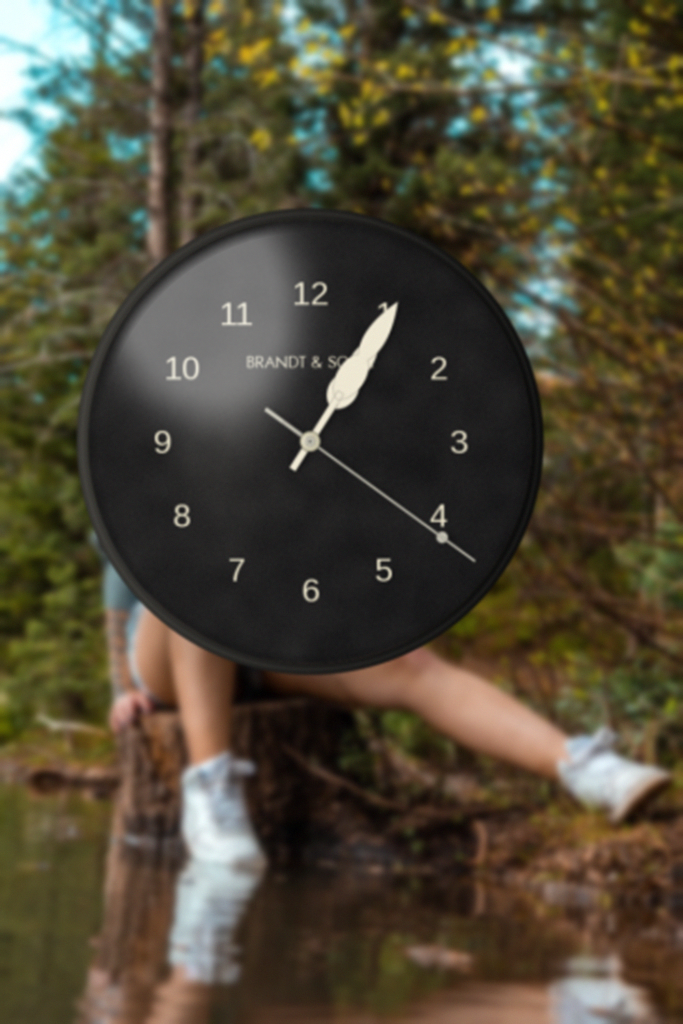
{"hour": 1, "minute": 5, "second": 21}
